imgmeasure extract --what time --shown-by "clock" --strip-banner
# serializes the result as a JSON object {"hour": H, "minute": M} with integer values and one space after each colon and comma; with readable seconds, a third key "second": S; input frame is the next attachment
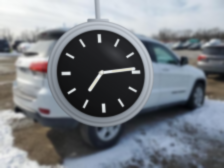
{"hour": 7, "minute": 14}
